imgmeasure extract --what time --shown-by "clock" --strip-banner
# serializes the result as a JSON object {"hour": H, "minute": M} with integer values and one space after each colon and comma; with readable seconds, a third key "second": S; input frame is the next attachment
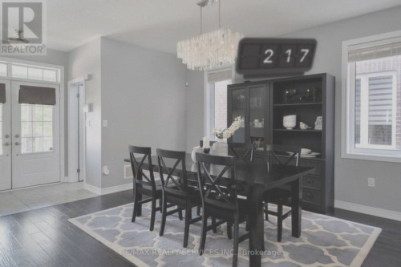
{"hour": 2, "minute": 17}
